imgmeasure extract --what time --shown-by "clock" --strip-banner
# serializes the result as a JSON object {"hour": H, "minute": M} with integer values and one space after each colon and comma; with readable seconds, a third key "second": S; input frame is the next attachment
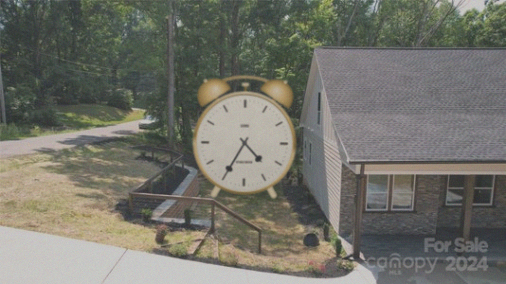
{"hour": 4, "minute": 35}
